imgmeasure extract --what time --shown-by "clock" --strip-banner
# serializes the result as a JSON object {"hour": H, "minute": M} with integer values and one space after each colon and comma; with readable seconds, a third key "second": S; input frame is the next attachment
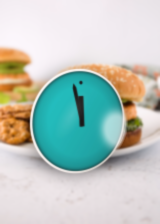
{"hour": 11, "minute": 58}
